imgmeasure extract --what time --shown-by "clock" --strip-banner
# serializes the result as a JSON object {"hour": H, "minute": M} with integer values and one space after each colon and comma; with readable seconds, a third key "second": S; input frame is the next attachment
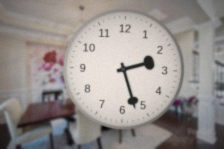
{"hour": 2, "minute": 27}
